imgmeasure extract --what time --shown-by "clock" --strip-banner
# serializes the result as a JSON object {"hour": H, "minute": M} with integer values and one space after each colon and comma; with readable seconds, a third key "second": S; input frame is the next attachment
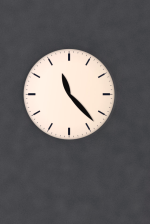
{"hour": 11, "minute": 23}
